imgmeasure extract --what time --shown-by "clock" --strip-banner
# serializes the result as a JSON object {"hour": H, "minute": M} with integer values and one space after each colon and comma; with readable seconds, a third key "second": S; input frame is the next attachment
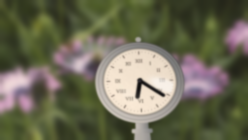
{"hour": 6, "minute": 21}
